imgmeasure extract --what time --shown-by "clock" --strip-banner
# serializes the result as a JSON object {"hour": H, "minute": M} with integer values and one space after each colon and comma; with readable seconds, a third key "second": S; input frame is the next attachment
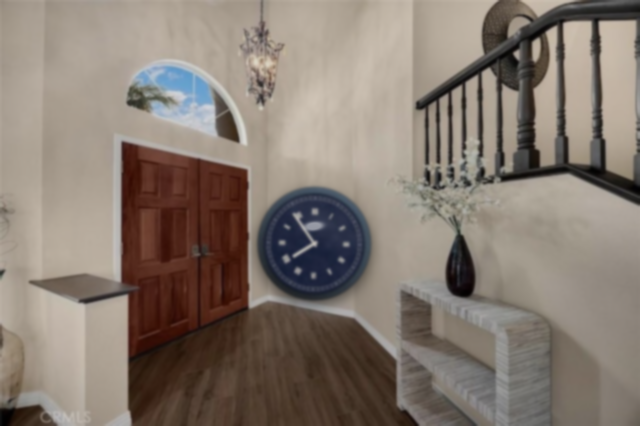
{"hour": 7, "minute": 54}
